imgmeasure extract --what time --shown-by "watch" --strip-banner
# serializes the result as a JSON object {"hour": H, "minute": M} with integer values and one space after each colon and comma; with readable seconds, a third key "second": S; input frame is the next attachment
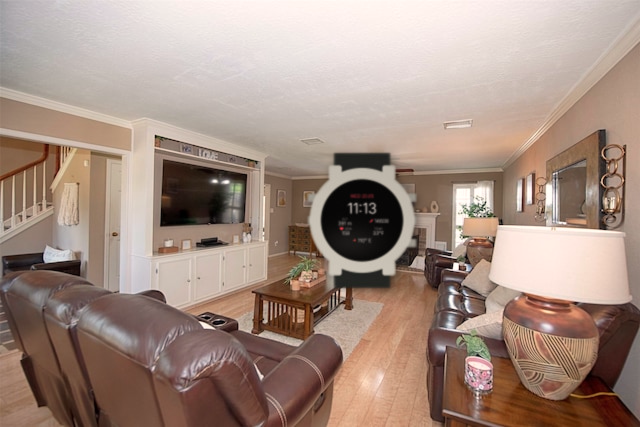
{"hour": 11, "minute": 13}
